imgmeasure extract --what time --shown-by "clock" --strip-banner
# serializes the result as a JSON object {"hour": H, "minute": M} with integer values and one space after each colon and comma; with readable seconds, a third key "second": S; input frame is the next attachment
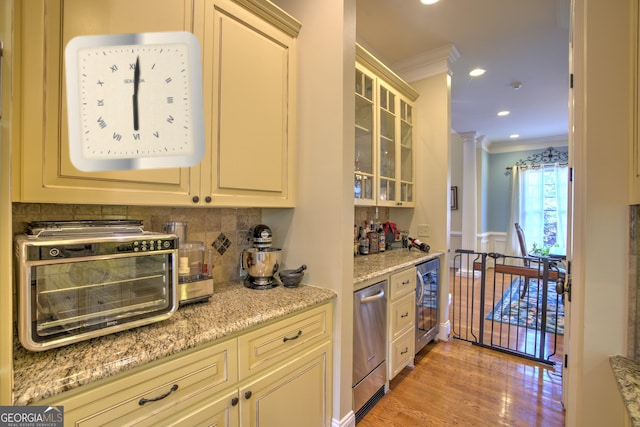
{"hour": 6, "minute": 1}
